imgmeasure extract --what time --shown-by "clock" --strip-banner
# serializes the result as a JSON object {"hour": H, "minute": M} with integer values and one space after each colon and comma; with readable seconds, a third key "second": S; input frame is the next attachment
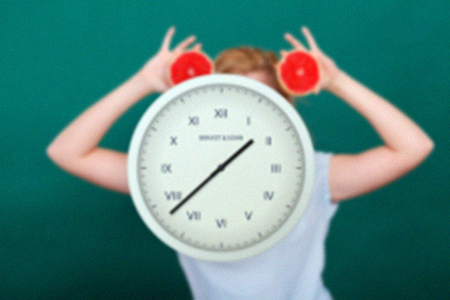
{"hour": 1, "minute": 38}
